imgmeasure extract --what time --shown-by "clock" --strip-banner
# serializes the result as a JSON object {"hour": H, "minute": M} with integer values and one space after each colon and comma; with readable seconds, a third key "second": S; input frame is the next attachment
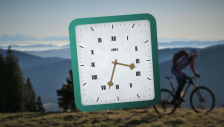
{"hour": 3, "minute": 33}
